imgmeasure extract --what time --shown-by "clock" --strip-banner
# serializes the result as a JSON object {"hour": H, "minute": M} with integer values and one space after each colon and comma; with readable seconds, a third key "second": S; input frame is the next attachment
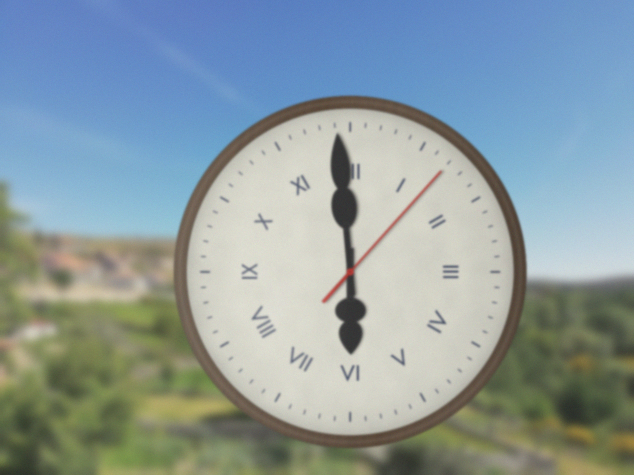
{"hour": 5, "minute": 59, "second": 7}
